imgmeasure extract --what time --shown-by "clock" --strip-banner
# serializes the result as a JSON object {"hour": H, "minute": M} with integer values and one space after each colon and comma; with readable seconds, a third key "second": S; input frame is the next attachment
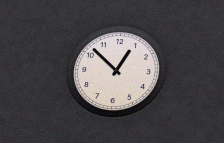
{"hour": 12, "minute": 52}
